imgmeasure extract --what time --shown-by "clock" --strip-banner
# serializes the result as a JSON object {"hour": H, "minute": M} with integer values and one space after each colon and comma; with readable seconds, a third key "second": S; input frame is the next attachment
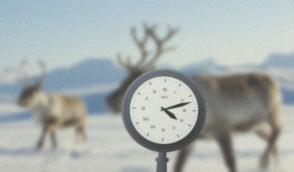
{"hour": 4, "minute": 12}
